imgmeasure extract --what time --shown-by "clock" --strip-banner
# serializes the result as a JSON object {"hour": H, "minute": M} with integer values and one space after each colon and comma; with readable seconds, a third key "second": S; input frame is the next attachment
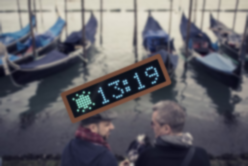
{"hour": 13, "minute": 19}
